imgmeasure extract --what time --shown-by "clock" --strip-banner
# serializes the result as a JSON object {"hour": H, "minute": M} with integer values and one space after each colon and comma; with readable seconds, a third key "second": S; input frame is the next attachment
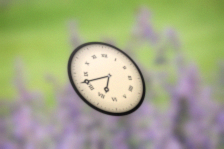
{"hour": 6, "minute": 42}
